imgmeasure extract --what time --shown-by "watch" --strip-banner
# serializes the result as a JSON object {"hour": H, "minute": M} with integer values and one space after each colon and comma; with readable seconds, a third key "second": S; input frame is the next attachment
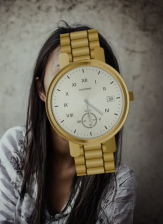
{"hour": 4, "minute": 29}
